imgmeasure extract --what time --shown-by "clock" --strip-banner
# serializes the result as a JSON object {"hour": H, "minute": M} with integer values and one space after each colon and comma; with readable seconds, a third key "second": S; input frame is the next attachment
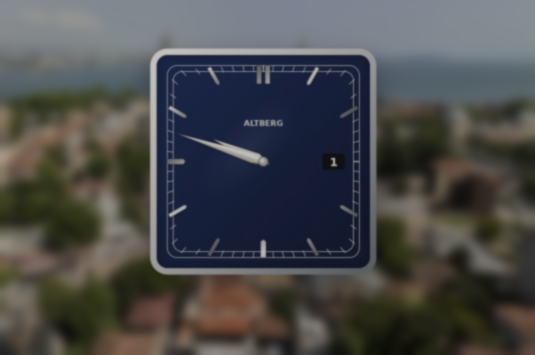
{"hour": 9, "minute": 48}
